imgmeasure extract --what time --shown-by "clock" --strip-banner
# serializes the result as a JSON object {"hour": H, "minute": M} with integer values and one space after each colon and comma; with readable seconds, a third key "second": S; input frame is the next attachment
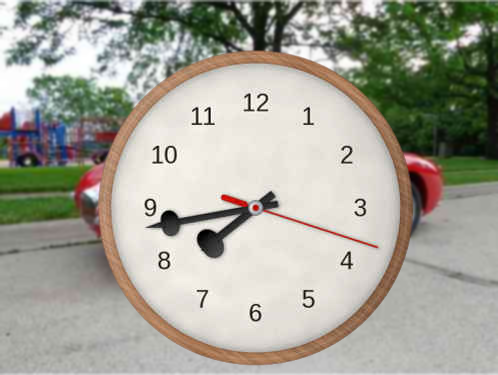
{"hour": 7, "minute": 43, "second": 18}
